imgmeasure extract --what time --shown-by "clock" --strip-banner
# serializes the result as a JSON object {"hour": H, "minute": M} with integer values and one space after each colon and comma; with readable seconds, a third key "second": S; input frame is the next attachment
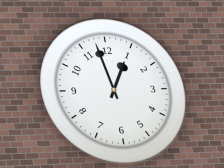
{"hour": 12, "minute": 58}
